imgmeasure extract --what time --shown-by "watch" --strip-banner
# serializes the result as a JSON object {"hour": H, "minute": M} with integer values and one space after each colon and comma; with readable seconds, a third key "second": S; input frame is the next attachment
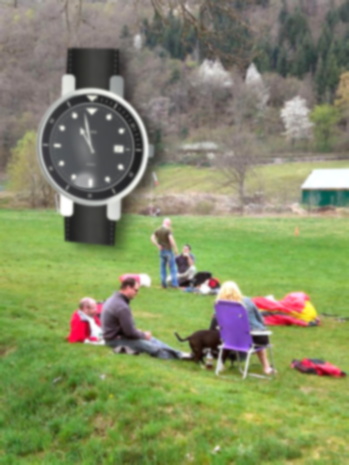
{"hour": 10, "minute": 58}
